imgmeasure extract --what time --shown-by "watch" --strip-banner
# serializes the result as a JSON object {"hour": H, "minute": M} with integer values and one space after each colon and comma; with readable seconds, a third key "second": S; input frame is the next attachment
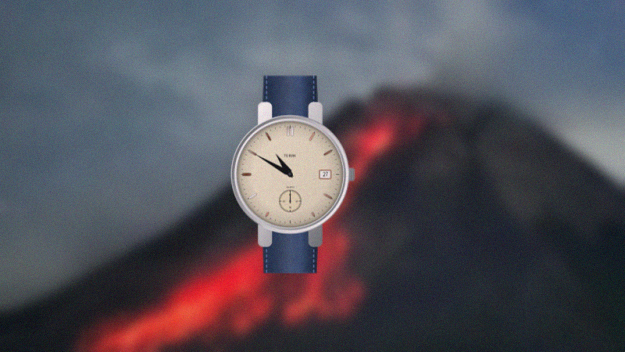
{"hour": 10, "minute": 50}
